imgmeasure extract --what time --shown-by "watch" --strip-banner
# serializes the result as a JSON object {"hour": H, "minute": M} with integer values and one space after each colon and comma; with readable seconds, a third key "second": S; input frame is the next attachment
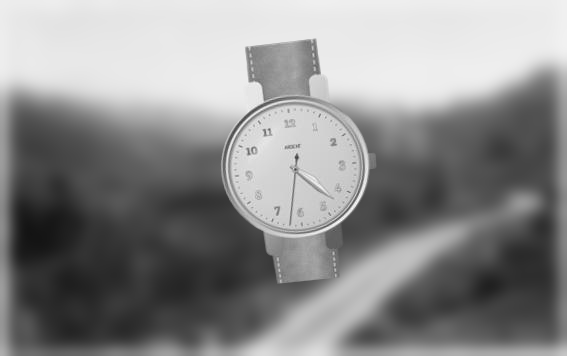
{"hour": 4, "minute": 22, "second": 32}
